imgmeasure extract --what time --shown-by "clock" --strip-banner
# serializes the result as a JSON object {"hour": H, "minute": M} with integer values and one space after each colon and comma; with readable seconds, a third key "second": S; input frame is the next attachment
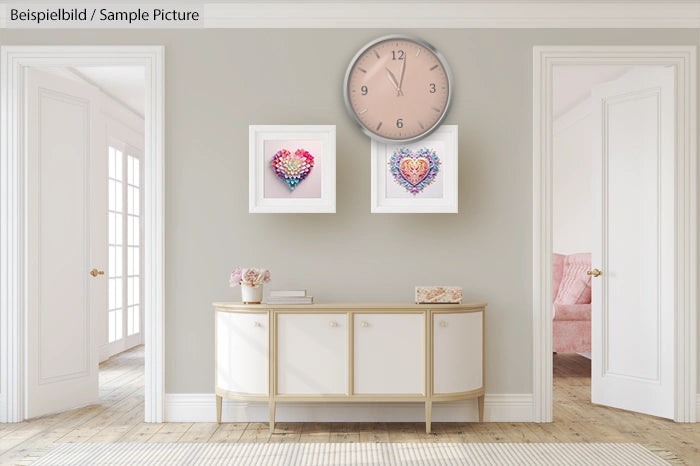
{"hour": 11, "minute": 2}
